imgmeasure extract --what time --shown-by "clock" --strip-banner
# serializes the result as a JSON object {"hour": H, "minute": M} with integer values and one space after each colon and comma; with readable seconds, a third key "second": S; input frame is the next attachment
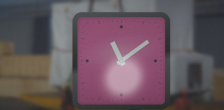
{"hour": 11, "minute": 9}
